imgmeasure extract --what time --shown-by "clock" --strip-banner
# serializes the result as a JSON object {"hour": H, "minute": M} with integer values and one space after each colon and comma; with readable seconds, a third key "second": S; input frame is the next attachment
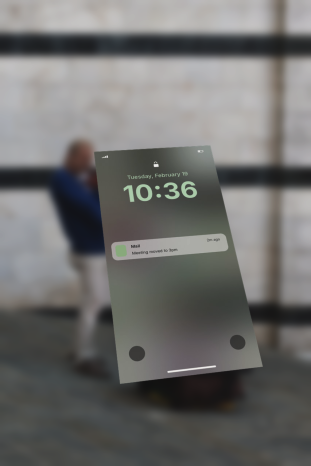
{"hour": 10, "minute": 36}
